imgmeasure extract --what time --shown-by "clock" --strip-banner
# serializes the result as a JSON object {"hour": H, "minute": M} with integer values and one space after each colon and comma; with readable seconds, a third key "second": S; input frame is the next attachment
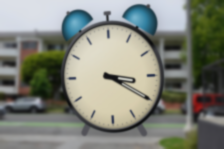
{"hour": 3, "minute": 20}
